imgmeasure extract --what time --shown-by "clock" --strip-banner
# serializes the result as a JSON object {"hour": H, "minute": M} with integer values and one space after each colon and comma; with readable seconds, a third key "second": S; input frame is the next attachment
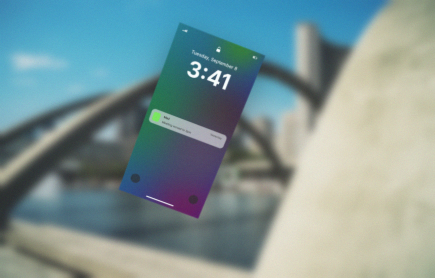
{"hour": 3, "minute": 41}
